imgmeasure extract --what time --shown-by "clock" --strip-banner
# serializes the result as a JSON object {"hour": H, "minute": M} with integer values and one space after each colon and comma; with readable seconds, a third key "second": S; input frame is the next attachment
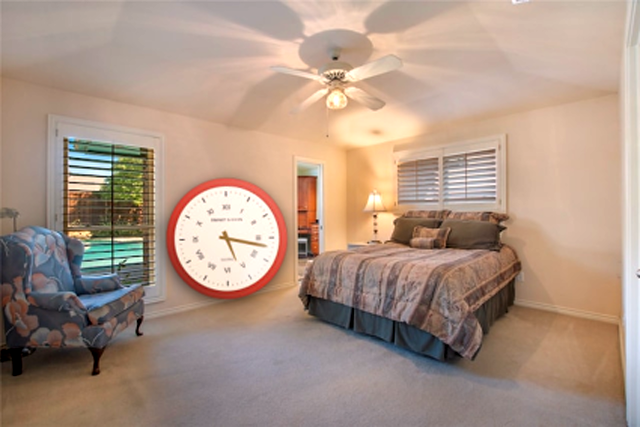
{"hour": 5, "minute": 17}
